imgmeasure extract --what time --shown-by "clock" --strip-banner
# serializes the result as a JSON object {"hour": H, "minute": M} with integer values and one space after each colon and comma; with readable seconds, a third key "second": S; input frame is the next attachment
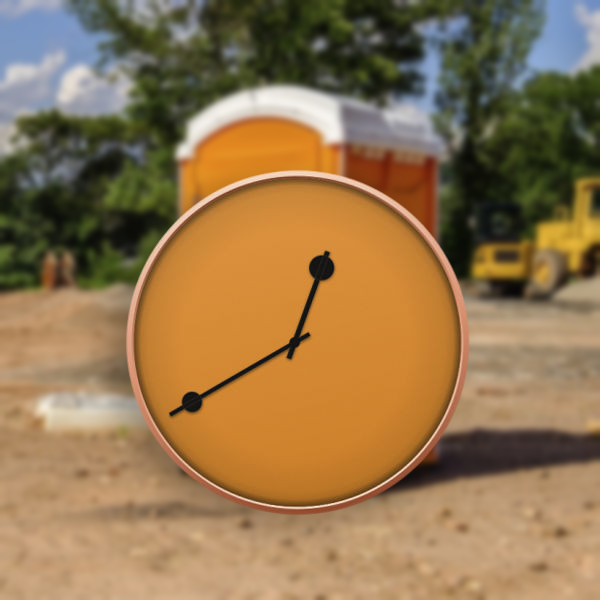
{"hour": 12, "minute": 40}
